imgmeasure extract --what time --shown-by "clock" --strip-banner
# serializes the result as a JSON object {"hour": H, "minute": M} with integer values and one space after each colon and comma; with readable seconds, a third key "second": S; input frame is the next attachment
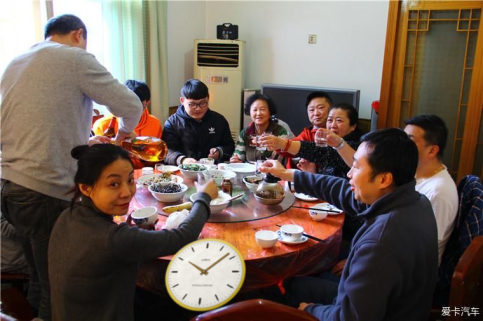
{"hour": 10, "minute": 8}
